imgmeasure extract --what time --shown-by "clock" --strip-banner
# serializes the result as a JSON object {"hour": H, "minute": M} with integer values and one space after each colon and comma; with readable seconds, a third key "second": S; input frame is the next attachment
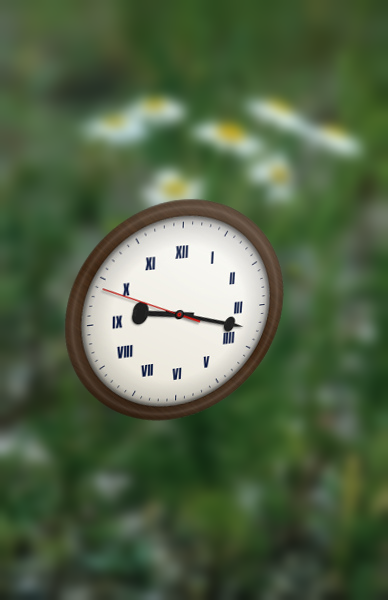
{"hour": 9, "minute": 17, "second": 49}
